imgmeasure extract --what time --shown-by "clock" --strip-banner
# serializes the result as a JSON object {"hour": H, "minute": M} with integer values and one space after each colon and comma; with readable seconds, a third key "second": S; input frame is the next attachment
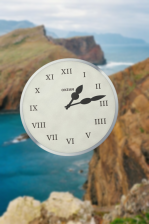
{"hour": 1, "minute": 13}
